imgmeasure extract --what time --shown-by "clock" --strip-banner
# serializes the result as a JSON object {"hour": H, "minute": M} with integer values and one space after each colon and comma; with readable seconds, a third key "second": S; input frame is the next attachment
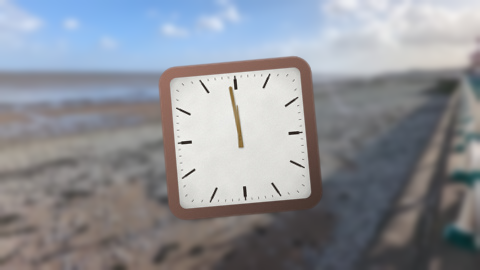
{"hour": 11, "minute": 59}
